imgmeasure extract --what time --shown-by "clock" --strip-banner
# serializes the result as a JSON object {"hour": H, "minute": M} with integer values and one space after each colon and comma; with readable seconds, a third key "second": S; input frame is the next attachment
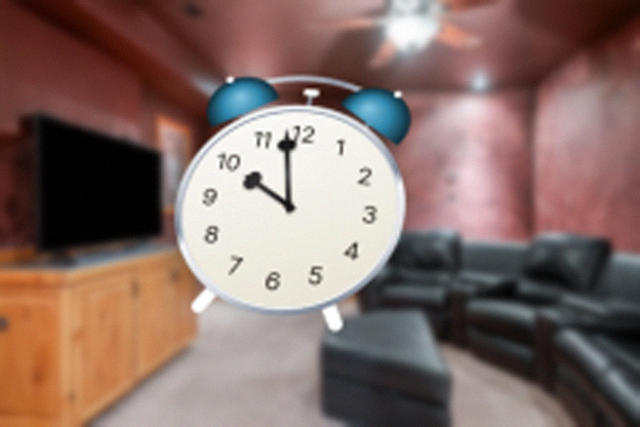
{"hour": 9, "minute": 58}
